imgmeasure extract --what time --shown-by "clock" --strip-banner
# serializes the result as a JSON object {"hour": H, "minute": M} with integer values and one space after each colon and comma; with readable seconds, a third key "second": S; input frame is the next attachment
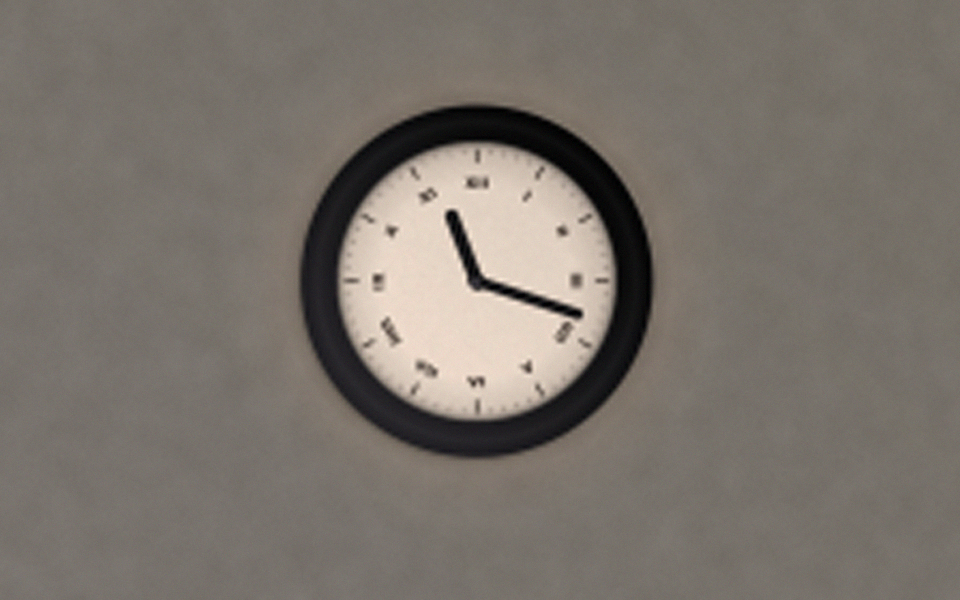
{"hour": 11, "minute": 18}
